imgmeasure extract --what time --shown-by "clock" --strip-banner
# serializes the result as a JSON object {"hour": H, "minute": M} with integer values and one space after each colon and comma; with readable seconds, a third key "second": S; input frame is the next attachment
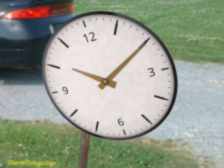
{"hour": 10, "minute": 10}
